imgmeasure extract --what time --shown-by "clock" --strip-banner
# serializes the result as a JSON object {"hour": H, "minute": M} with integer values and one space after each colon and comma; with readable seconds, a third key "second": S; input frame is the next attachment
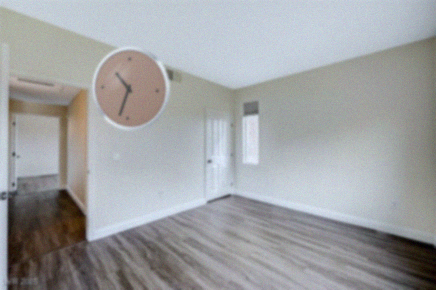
{"hour": 10, "minute": 33}
